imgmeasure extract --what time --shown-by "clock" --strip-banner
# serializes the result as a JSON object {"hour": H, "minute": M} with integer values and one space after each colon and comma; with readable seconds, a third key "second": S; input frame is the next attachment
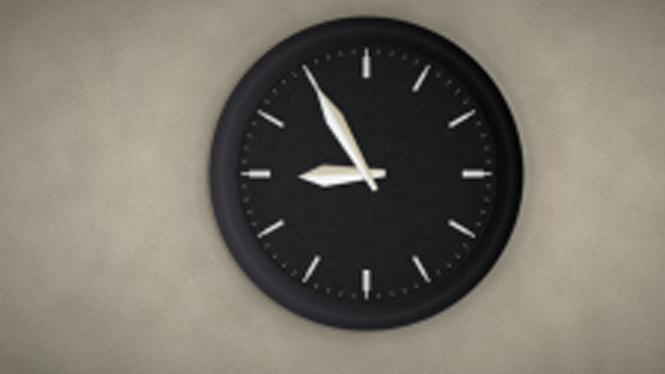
{"hour": 8, "minute": 55}
